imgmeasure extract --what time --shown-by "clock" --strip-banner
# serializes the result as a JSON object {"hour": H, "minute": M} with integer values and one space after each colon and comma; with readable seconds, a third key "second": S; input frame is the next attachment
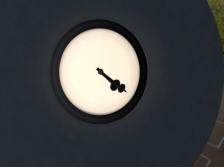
{"hour": 4, "minute": 21}
